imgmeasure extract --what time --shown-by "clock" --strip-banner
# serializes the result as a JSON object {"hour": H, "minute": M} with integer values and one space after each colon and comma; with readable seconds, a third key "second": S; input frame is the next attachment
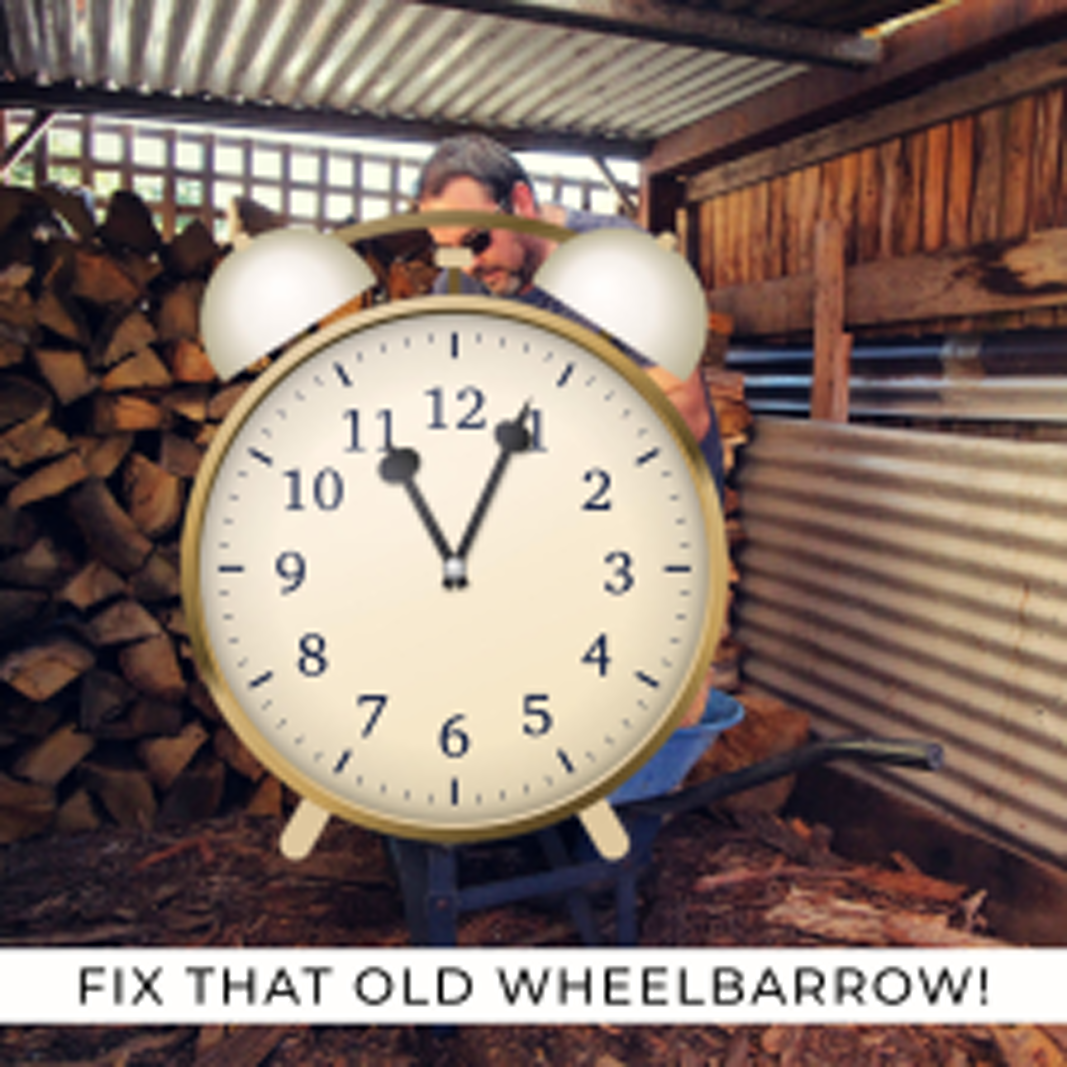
{"hour": 11, "minute": 4}
